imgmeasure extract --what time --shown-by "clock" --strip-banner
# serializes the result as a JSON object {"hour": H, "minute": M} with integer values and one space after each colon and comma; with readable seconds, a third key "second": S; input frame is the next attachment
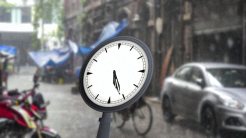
{"hour": 5, "minute": 26}
